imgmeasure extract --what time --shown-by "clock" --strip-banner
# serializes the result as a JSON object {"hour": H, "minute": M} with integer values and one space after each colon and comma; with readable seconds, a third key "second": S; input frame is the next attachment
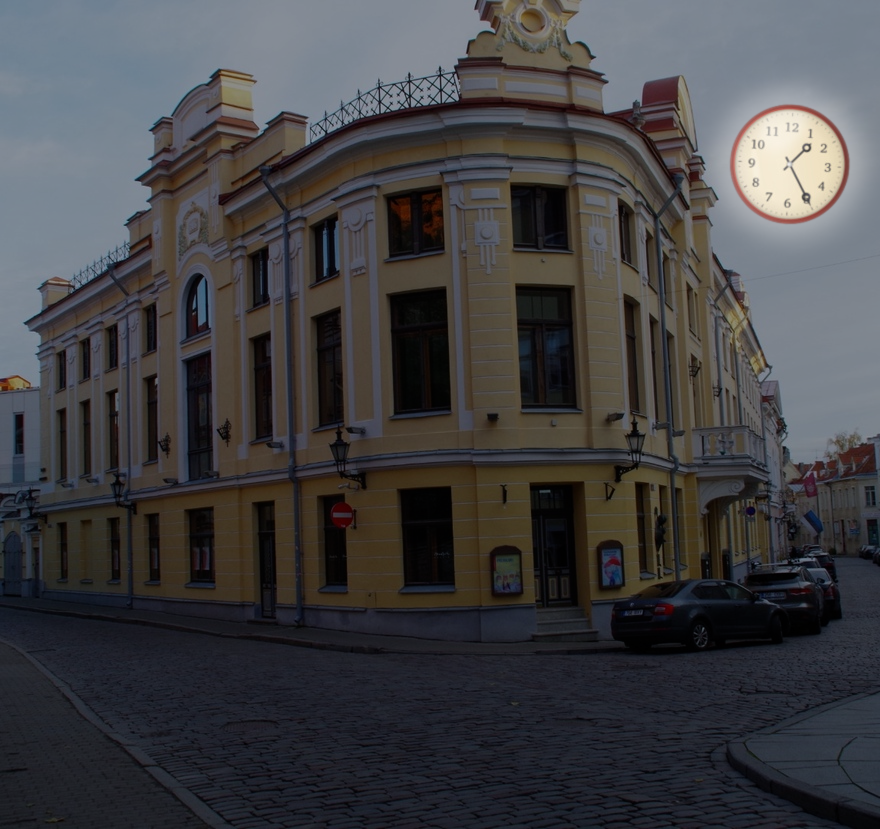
{"hour": 1, "minute": 25}
